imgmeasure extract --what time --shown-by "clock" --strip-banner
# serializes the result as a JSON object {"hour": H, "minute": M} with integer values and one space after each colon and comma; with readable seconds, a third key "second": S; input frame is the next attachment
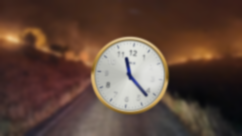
{"hour": 11, "minute": 22}
